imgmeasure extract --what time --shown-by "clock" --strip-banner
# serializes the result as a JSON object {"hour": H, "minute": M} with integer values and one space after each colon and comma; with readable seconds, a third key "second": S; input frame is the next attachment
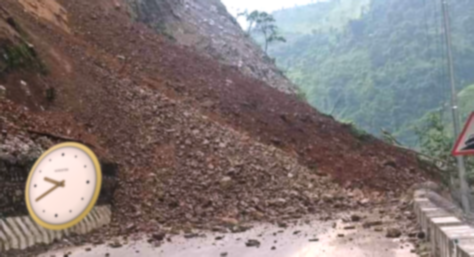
{"hour": 9, "minute": 40}
